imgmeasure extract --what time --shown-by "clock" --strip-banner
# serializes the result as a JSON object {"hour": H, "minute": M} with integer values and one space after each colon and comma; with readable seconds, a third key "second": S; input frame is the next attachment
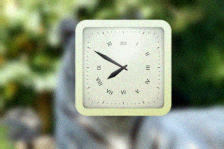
{"hour": 7, "minute": 50}
